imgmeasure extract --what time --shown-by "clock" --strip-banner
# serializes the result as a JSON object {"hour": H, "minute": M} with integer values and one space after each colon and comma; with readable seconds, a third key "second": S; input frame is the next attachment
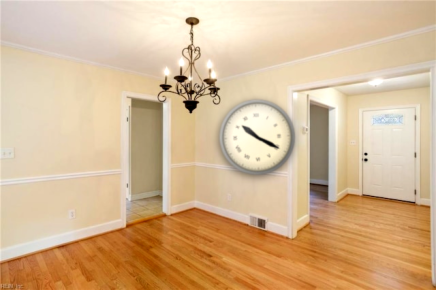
{"hour": 10, "minute": 20}
